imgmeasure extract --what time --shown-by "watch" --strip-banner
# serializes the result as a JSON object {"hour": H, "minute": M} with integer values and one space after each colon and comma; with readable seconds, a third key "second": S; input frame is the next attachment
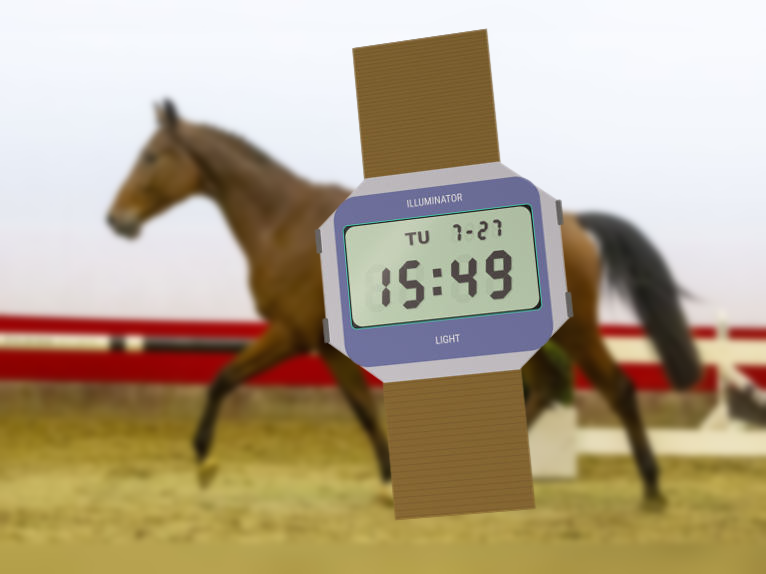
{"hour": 15, "minute": 49}
